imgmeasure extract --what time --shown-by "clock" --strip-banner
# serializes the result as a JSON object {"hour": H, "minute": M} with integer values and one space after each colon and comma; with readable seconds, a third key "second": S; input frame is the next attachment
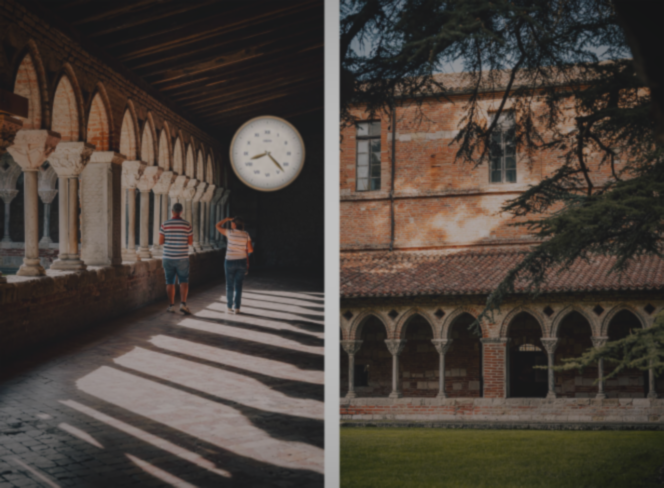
{"hour": 8, "minute": 23}
